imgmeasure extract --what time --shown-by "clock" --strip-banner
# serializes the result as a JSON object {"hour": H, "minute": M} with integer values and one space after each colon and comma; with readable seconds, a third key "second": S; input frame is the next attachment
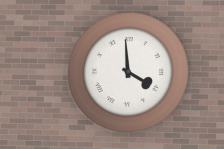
{"hour": 3, "minute": 59}
